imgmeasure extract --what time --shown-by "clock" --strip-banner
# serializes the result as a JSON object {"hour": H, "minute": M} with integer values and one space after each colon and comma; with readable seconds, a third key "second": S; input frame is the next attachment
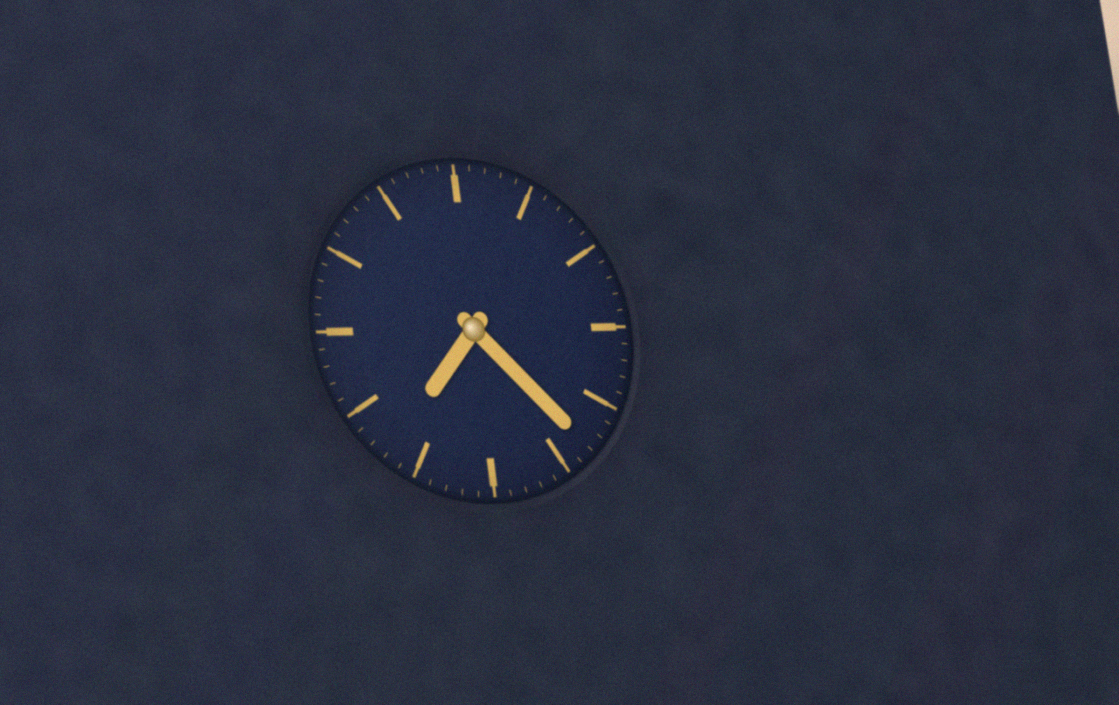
{"hour": 7, "minute": 23}
